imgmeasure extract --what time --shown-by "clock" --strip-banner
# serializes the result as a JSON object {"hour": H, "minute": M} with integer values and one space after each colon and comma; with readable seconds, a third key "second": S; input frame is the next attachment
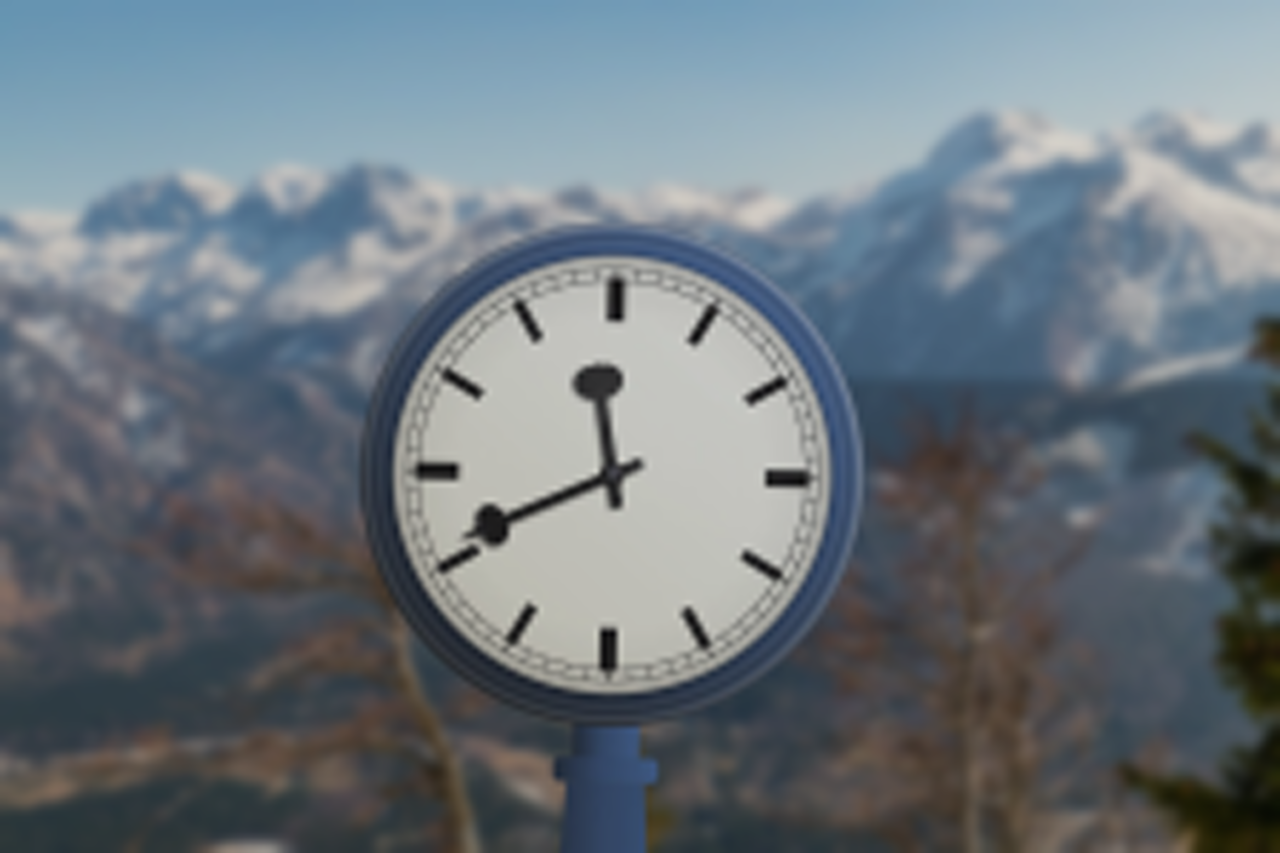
{"hour": 11, "minute": 41}
